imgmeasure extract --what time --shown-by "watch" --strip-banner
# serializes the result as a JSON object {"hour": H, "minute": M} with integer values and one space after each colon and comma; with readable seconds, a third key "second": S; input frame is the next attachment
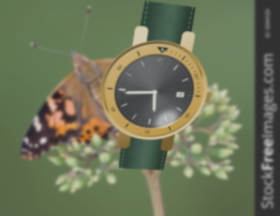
{"hour": 5, "minute": 44}
